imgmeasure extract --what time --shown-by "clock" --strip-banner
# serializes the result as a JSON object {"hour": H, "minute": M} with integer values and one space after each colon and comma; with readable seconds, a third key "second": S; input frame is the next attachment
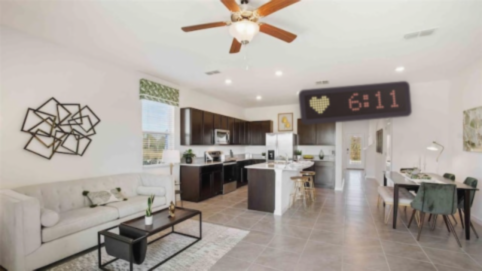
{"hour": 6, "minute": 11}
